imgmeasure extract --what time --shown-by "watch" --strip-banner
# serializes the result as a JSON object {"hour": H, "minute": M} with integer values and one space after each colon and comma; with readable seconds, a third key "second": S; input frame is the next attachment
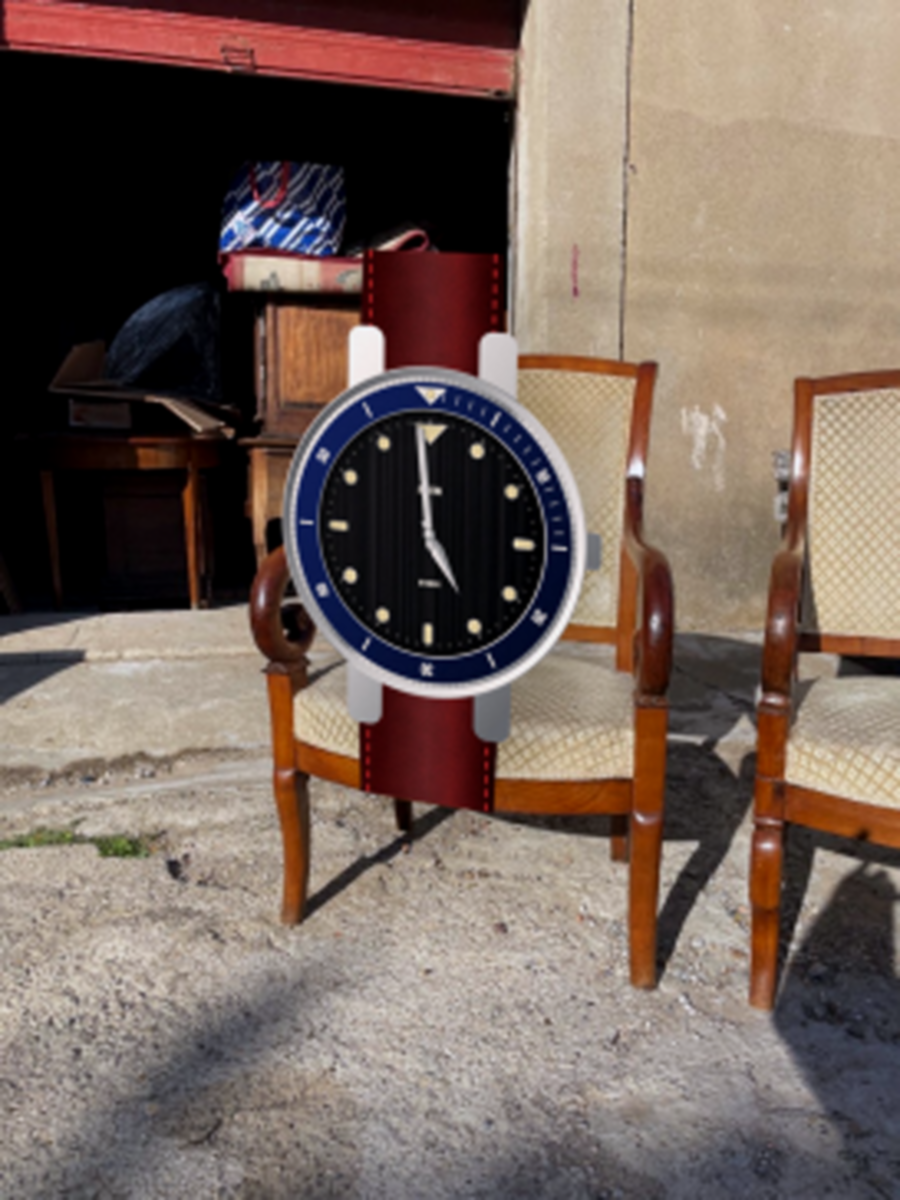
{"hour": 4, "minute": 59}
